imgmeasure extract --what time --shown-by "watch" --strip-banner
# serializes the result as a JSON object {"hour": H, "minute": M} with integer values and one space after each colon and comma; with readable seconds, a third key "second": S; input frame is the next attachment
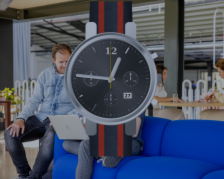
{"hour": 12, "minute": 46}
